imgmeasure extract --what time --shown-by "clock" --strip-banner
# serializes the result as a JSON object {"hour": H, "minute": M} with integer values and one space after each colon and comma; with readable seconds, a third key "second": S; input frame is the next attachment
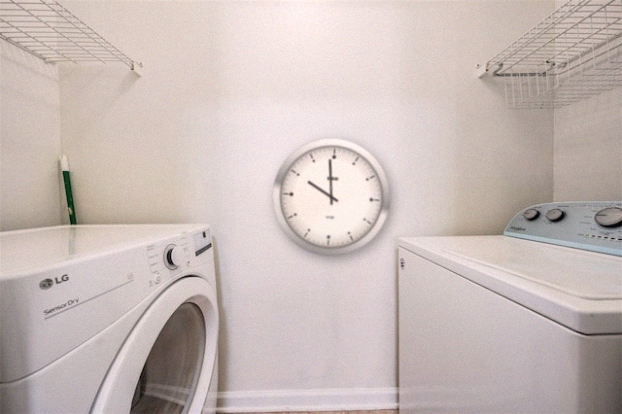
{"hour": 9, "minute": 59}
